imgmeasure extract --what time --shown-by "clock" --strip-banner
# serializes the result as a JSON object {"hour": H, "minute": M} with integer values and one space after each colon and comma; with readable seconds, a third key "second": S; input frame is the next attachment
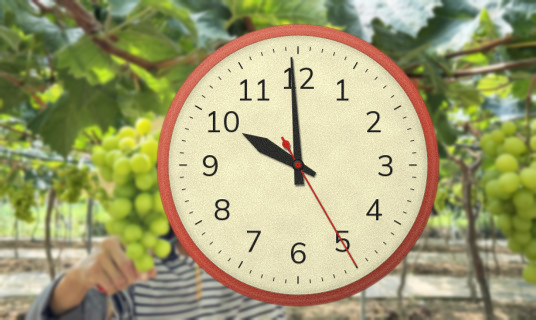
{"hour": 9, "minute": 59, "second": 25}
